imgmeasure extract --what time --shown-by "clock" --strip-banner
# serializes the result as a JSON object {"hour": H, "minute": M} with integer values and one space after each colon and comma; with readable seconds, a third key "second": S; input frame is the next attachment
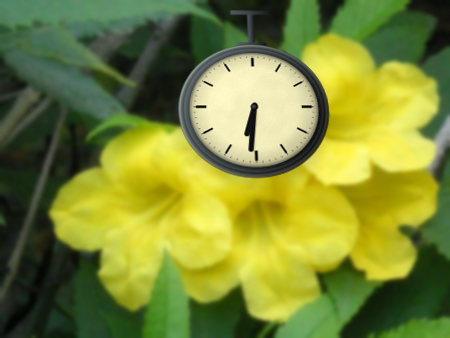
{"hour": 6, "minute": 31}
